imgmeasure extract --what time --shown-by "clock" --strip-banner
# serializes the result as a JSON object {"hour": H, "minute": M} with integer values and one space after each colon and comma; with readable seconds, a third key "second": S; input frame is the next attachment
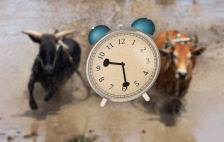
{"hour": 9, "minute": 29}
